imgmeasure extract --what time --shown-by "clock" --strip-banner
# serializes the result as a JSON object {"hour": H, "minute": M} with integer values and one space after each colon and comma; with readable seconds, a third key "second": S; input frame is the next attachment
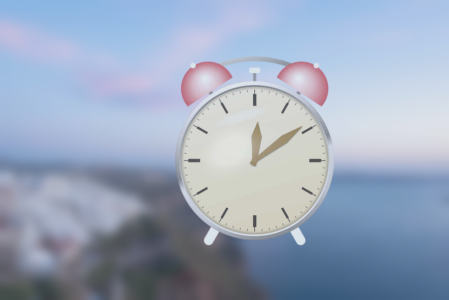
{"hour": 12, "minute": 9}
